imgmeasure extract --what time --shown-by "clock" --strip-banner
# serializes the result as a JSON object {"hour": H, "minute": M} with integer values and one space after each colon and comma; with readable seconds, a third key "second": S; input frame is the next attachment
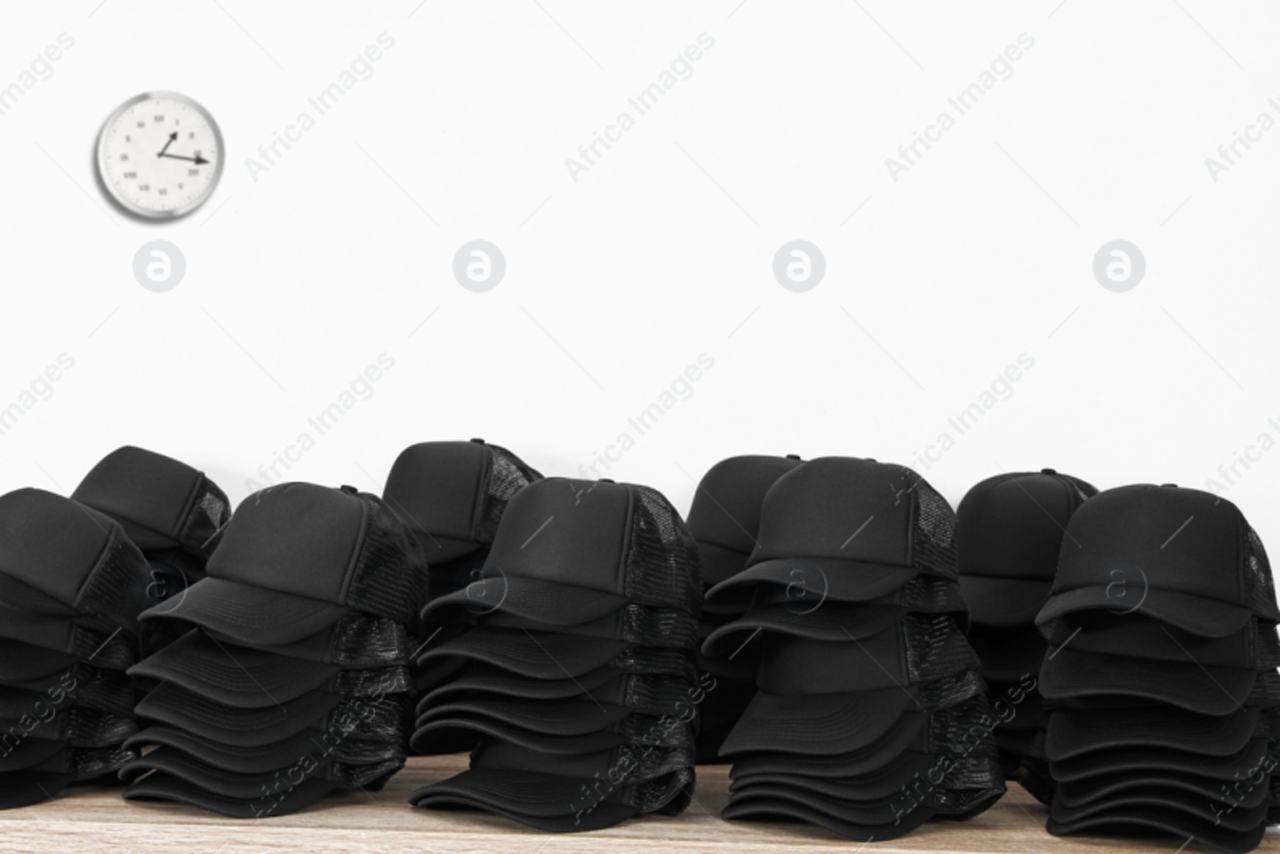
{"hour": 1, "minute": 17}
